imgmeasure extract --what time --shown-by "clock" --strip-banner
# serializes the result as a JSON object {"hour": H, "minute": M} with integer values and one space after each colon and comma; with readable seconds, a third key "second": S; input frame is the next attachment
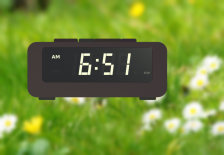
{"hour": 6, "minute": 51}
